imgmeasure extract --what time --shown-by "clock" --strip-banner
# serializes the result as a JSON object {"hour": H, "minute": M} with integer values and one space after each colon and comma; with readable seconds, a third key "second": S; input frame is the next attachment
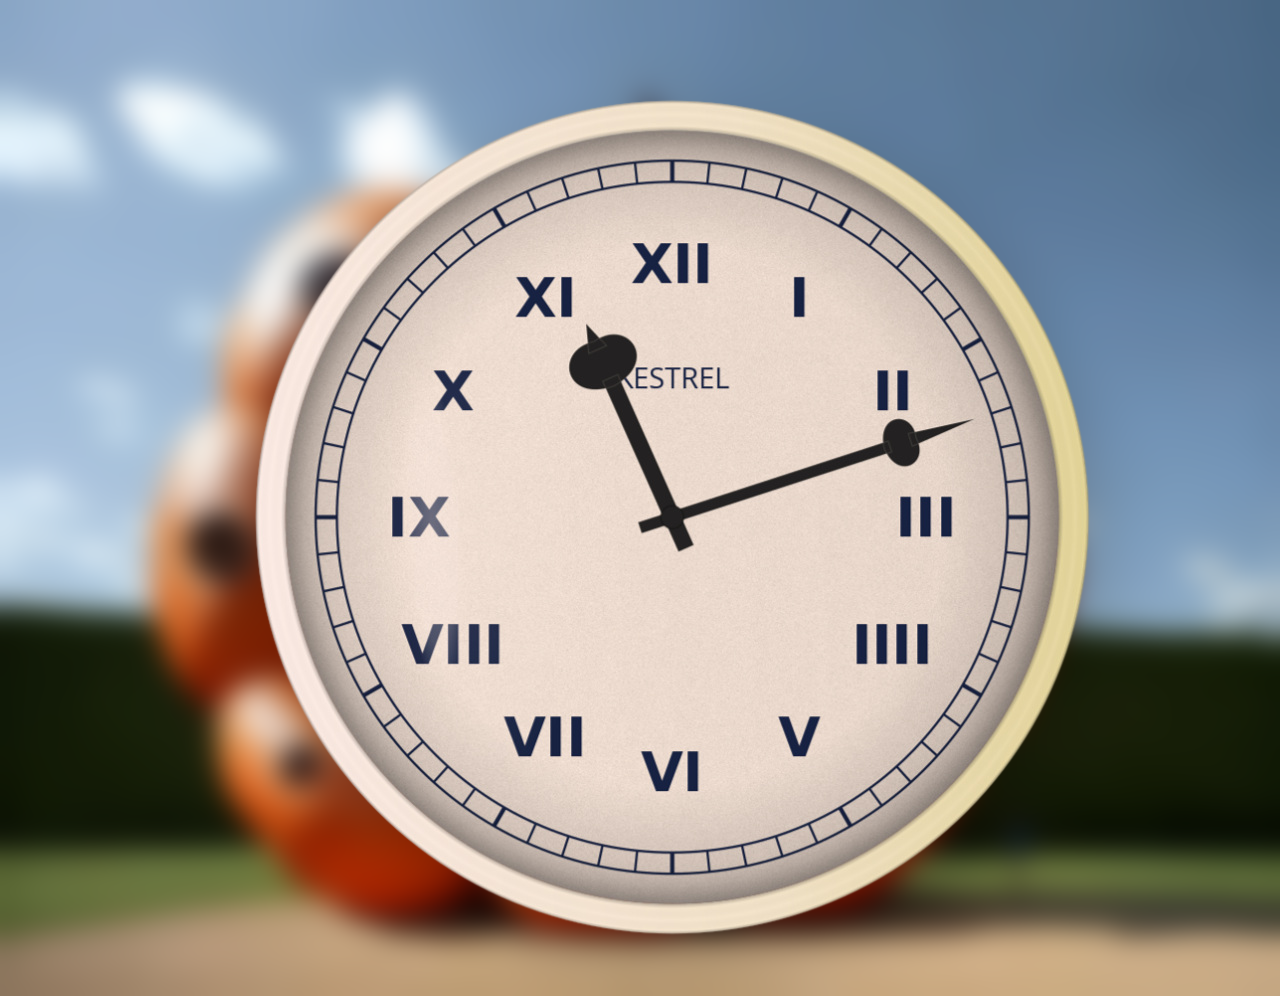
{"hour": 11, "minute": 12}
